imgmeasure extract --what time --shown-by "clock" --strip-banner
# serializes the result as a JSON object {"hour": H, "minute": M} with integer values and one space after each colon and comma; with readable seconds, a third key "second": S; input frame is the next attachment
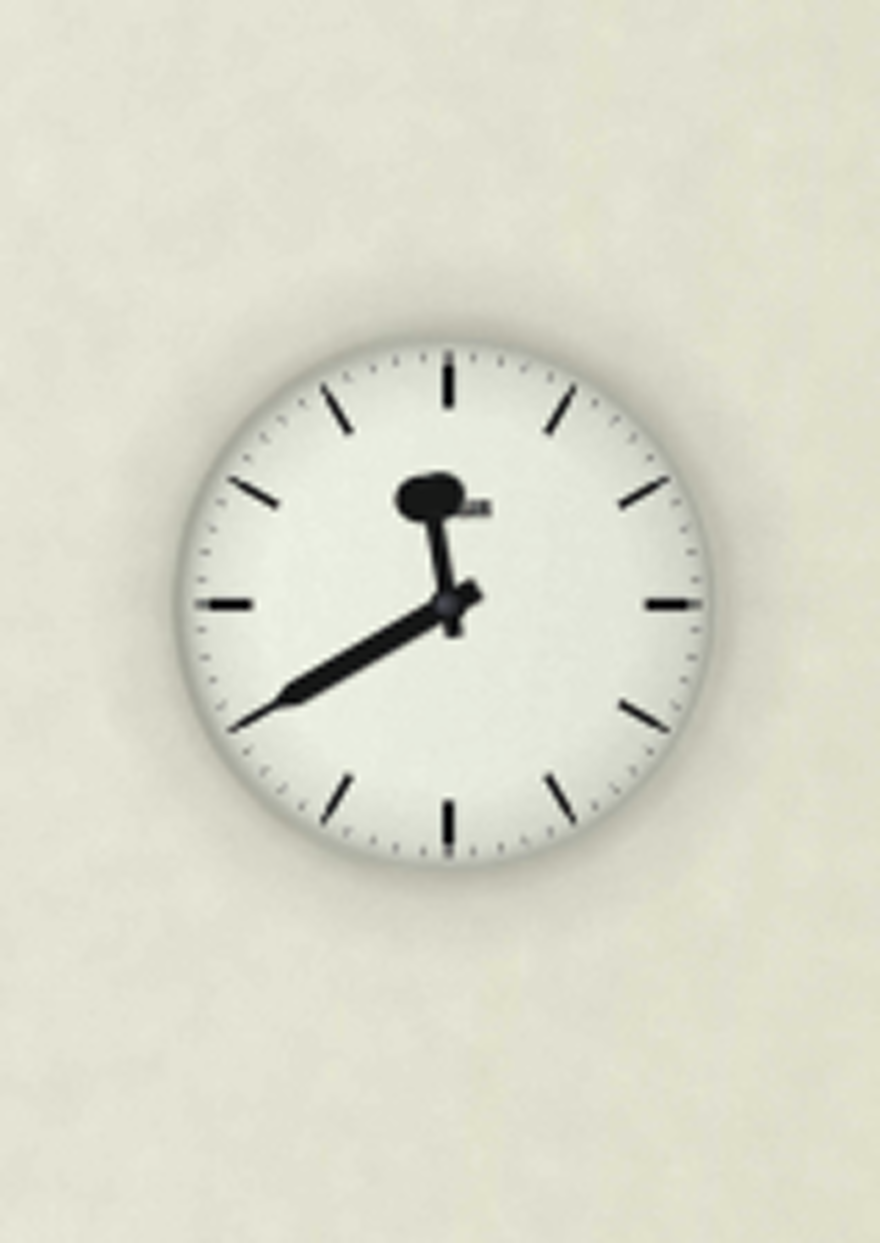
{"hour": 11, "minute": 40}
